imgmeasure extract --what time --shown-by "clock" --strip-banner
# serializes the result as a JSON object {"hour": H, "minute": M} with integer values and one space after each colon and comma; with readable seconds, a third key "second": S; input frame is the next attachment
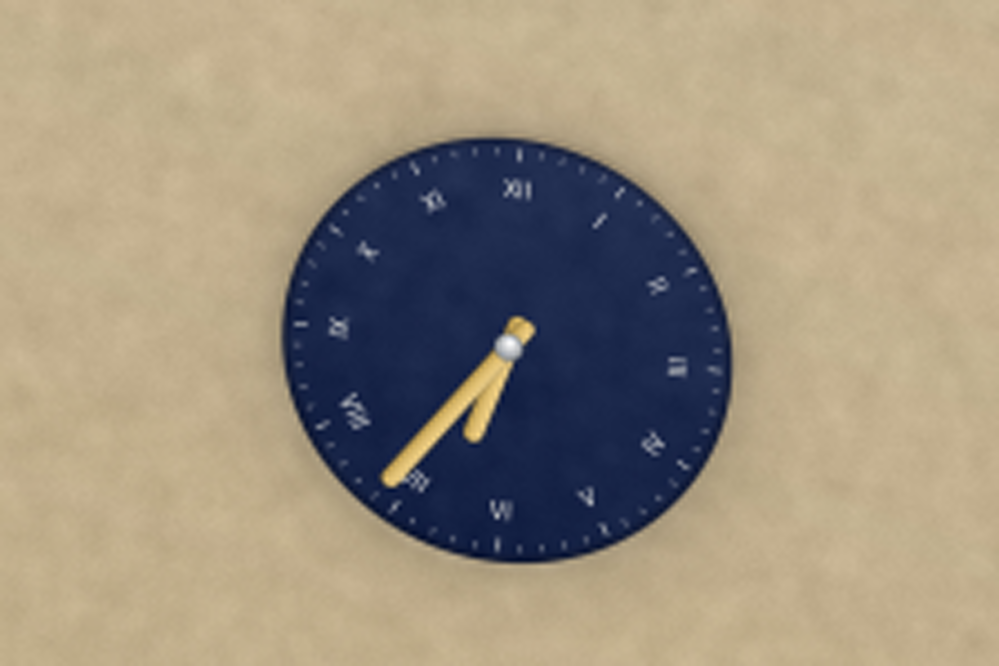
{"hour": 6, "minute": 36}
